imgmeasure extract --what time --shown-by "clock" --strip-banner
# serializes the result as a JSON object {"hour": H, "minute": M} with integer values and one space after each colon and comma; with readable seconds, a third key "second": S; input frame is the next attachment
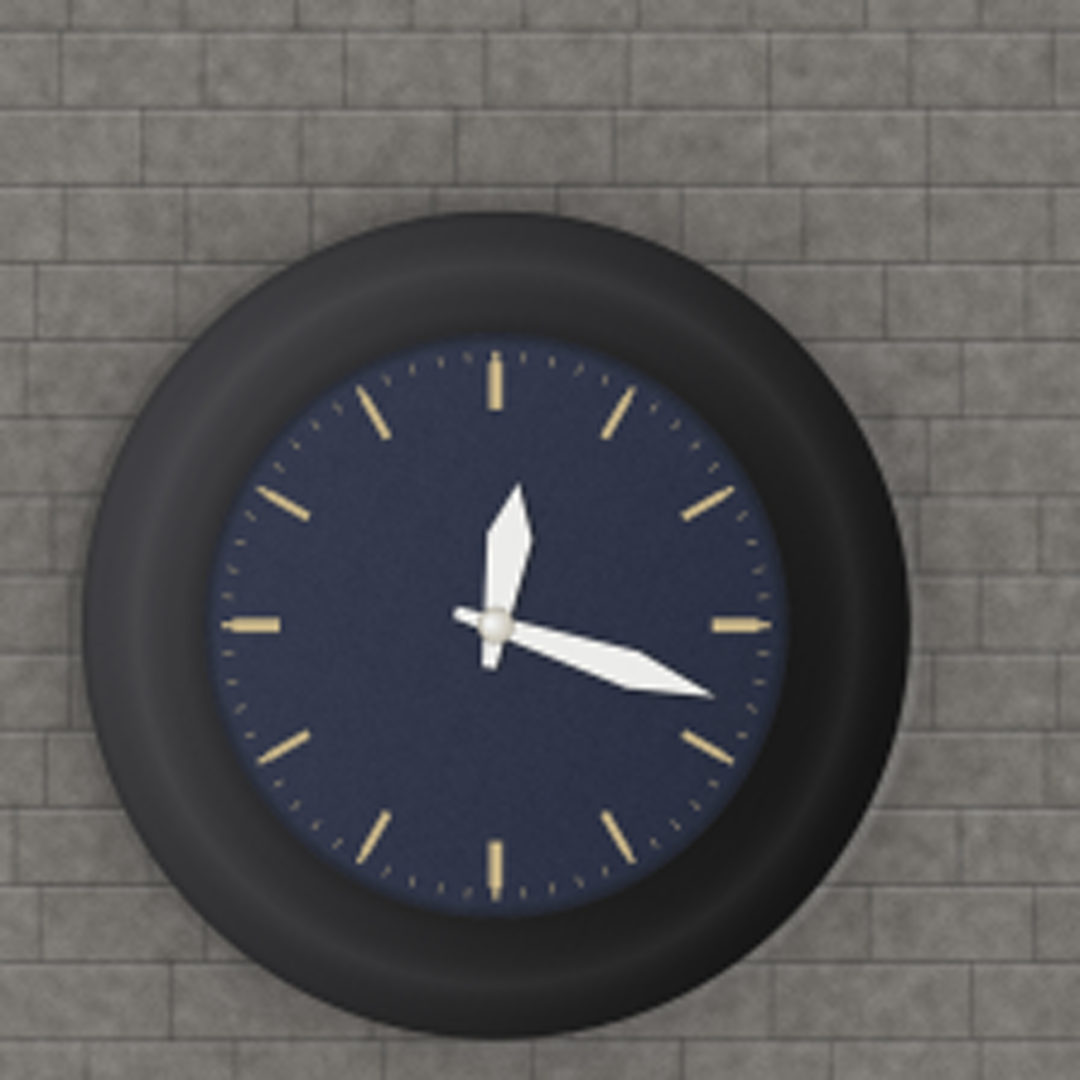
{"hour": 12, "minute": 18}
